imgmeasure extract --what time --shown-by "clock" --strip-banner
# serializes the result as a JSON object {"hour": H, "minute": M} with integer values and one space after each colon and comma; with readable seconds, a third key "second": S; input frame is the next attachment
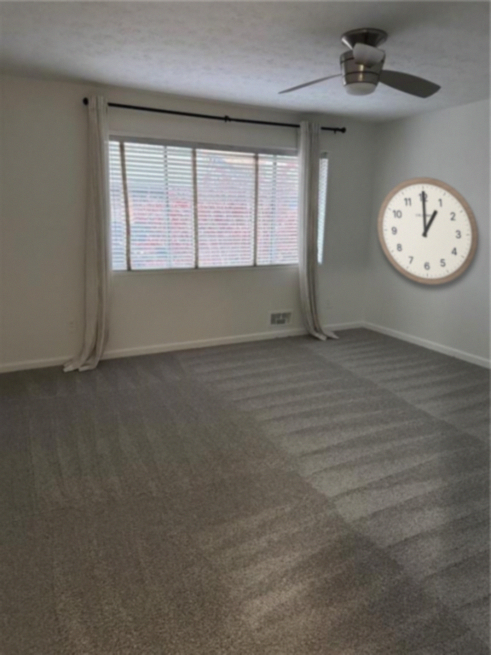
{"hour": 1, "minute": 0}
